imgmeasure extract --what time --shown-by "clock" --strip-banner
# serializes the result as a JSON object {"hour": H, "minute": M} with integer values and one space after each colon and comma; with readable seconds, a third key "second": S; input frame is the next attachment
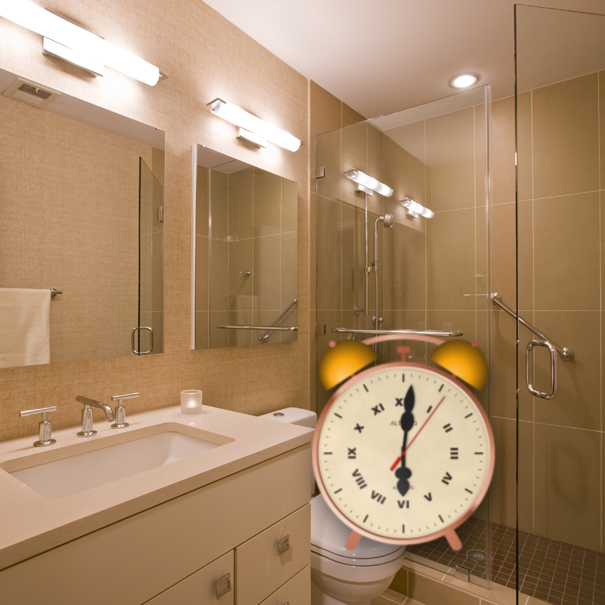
{"hour": 6, "minute": 1, "second": 6}
